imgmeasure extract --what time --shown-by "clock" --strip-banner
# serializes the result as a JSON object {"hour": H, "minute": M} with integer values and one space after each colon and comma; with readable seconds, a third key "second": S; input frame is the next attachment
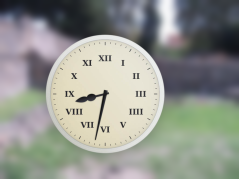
{"hour": 8, "minute": 32}
